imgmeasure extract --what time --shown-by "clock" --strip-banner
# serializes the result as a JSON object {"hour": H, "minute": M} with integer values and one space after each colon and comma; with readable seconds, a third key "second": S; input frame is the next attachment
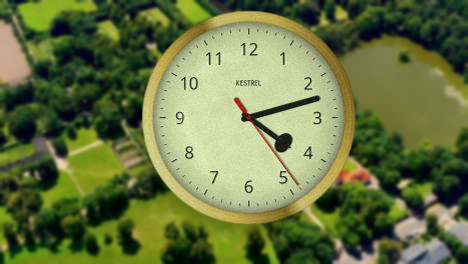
{"hour": 4, "minute": 12, "second": 24}
